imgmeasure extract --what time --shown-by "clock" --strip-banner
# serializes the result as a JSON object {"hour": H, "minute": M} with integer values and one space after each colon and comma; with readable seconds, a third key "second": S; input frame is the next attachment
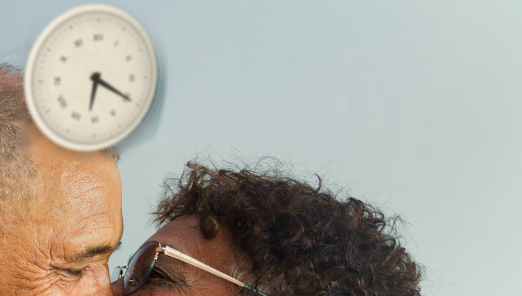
{"hour": 6, "minute": 20}
